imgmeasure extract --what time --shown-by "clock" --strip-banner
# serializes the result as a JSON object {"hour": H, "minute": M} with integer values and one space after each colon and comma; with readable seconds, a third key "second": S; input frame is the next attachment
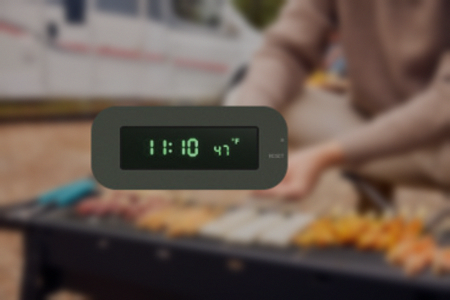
{"hour": 11, "minute": 10}
